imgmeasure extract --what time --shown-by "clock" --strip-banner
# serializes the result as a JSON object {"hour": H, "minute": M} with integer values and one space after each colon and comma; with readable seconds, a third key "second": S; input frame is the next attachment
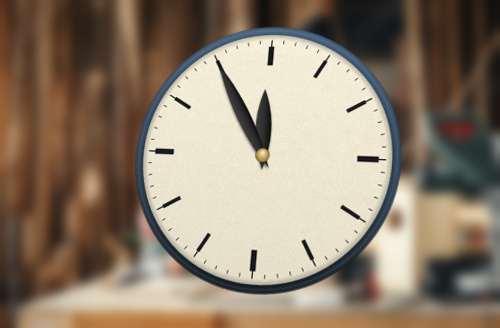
{"hour": 11, "minute": 55}
